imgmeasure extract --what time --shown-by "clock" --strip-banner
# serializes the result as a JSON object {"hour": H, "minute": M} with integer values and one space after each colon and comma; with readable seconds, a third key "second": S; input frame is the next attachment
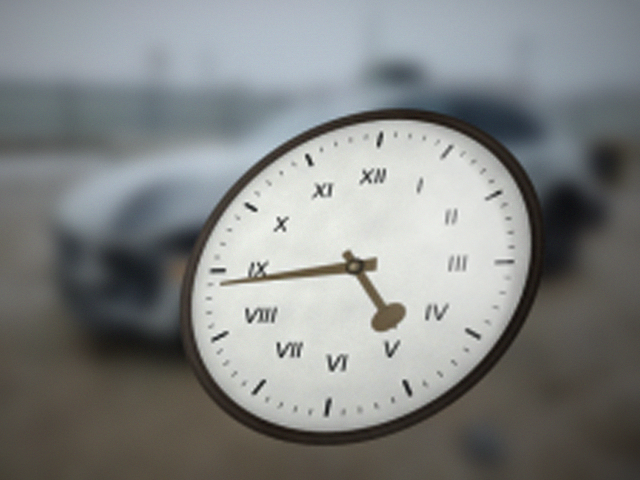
{"hour": 4, "minute": 44}
